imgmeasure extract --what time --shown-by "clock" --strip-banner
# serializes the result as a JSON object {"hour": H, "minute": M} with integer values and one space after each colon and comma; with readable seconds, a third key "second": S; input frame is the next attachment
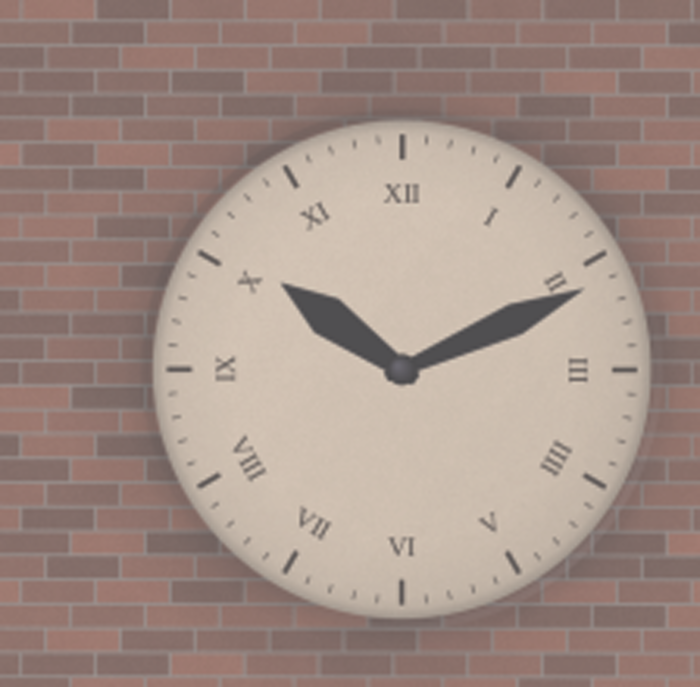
{"hour": 10, "minute": 11}
